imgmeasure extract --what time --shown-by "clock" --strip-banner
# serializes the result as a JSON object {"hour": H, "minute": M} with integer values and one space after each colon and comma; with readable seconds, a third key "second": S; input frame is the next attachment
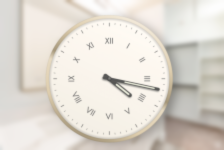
{"hour": 4, "minute": 17}
